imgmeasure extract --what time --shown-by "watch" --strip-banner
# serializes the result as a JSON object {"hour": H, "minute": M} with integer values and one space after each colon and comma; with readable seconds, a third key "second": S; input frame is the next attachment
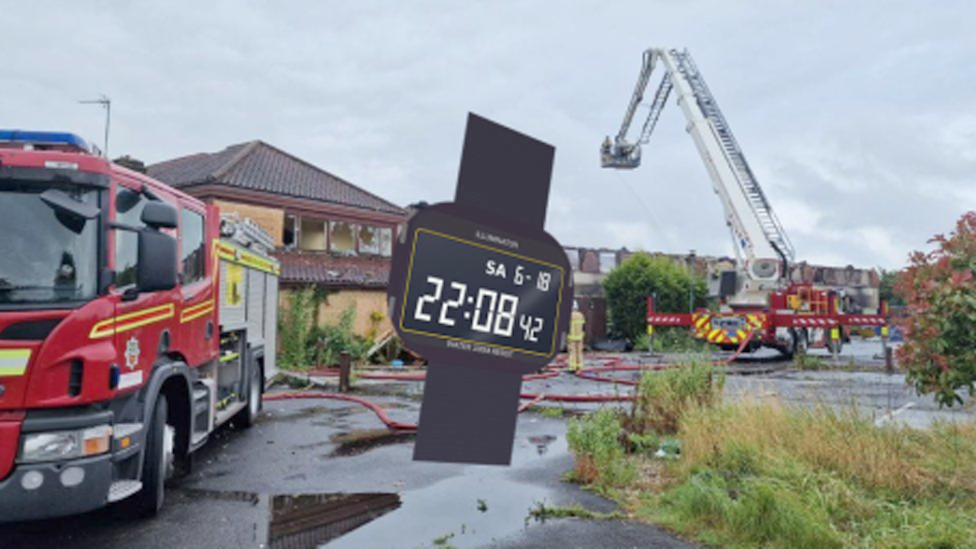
{"hour": 22, "minute": 8, "second": 42}
